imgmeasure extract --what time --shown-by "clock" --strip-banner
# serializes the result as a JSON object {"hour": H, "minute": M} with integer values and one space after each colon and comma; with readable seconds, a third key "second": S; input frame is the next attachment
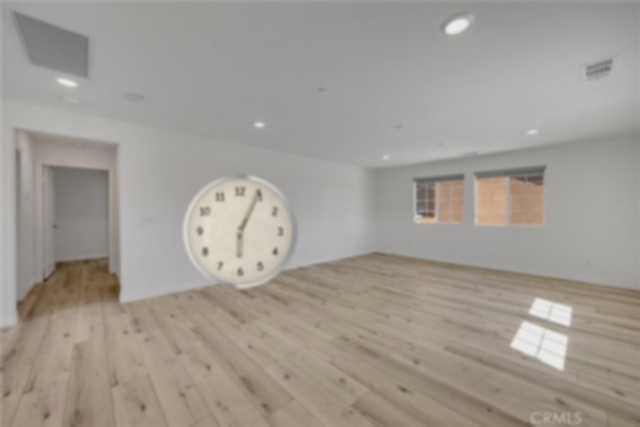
{"hour": 6, "minute": 4}
